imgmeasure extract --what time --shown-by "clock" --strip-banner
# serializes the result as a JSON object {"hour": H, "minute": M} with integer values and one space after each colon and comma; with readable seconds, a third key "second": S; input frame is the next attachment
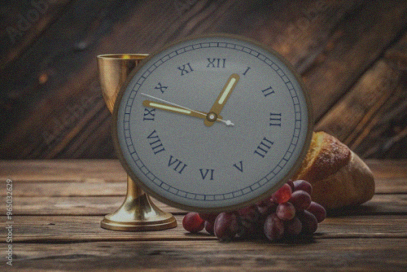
{"hour": 12, "minute": 46, "second": 48}
